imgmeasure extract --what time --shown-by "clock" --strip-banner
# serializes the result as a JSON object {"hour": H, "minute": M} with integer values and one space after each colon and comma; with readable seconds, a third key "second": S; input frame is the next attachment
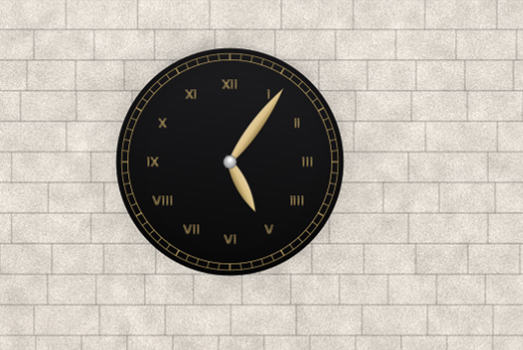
{"hour": 5, "minute": 6}
